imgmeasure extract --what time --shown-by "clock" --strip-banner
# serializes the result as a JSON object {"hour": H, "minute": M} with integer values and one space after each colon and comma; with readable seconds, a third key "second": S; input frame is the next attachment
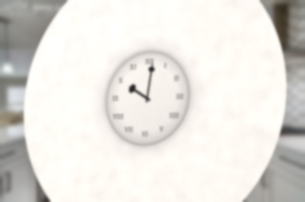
{"hour": 10, "minute": 1}
